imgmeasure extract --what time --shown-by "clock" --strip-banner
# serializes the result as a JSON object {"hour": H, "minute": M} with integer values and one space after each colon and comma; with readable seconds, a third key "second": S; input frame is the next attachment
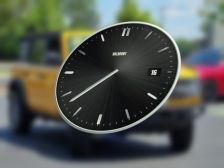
{"hour": 7, "minute": 38}
